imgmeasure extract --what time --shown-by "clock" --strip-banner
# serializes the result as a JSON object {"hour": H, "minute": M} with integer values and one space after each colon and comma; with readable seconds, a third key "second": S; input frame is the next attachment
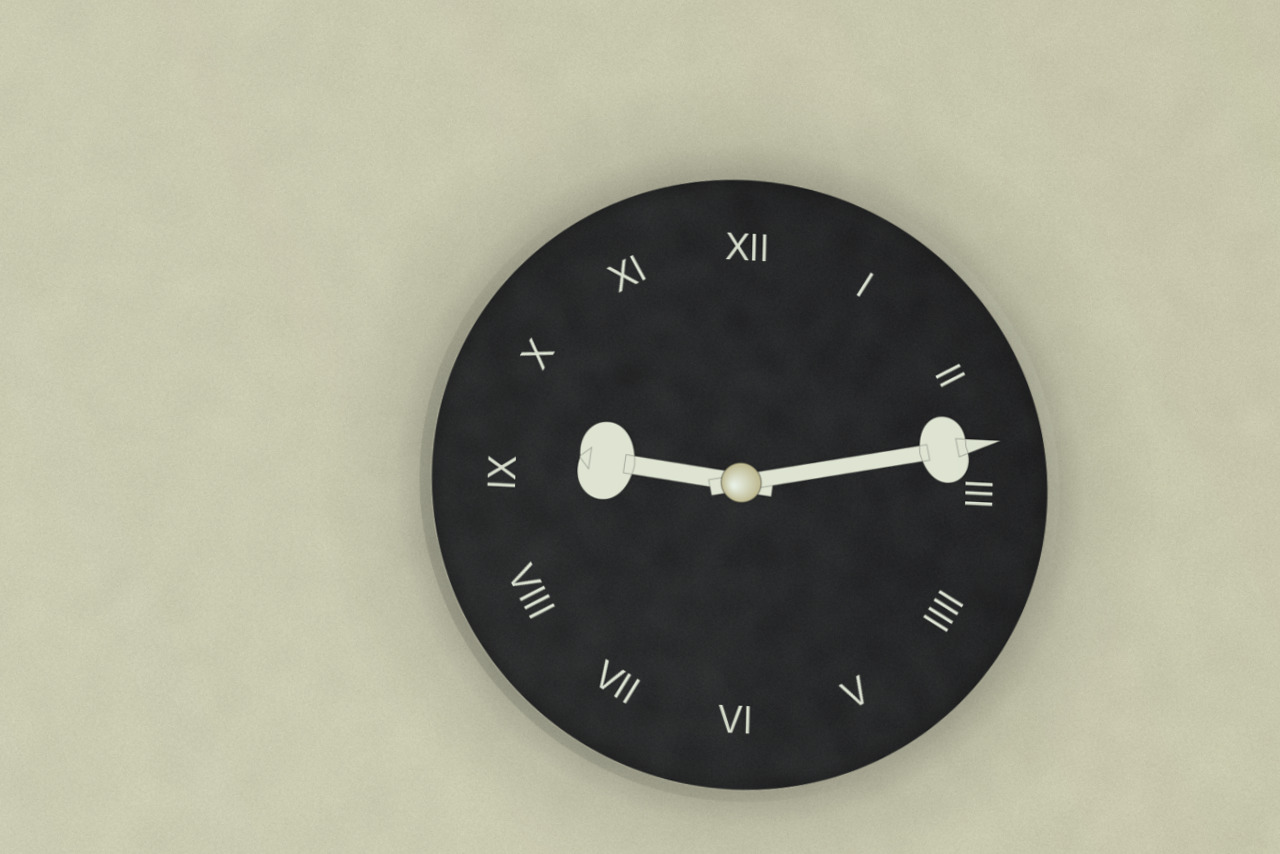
{"hour": 9, "minute": 13}
